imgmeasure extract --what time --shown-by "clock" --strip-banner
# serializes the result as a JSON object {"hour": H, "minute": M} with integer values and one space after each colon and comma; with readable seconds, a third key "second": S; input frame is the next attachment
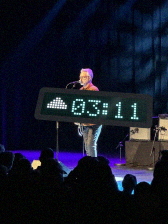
{"hour": 3, "minute": 11}
